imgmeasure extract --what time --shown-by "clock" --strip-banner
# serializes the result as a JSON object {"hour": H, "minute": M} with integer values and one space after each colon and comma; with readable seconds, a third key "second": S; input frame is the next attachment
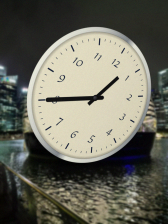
{"hour": 12, "minute": 40}
